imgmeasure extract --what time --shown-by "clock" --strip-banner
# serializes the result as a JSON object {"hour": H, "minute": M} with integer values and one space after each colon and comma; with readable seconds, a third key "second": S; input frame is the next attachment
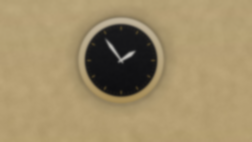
{"hour": 1, "minute": 54}
